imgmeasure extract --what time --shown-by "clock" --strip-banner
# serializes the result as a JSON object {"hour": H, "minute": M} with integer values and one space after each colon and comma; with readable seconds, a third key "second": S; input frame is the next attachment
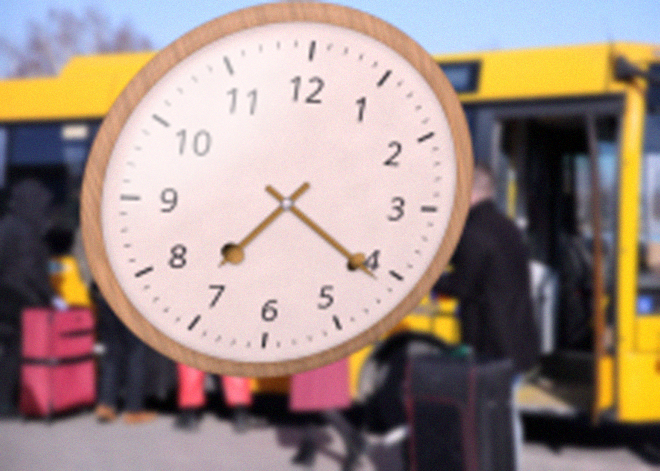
{"hour": 7, "minute": 21}
